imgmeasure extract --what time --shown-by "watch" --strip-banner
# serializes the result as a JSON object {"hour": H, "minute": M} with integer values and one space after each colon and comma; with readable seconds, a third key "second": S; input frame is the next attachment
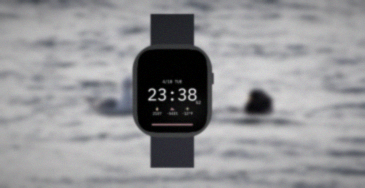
{"hour": 23, "minute": 38}
